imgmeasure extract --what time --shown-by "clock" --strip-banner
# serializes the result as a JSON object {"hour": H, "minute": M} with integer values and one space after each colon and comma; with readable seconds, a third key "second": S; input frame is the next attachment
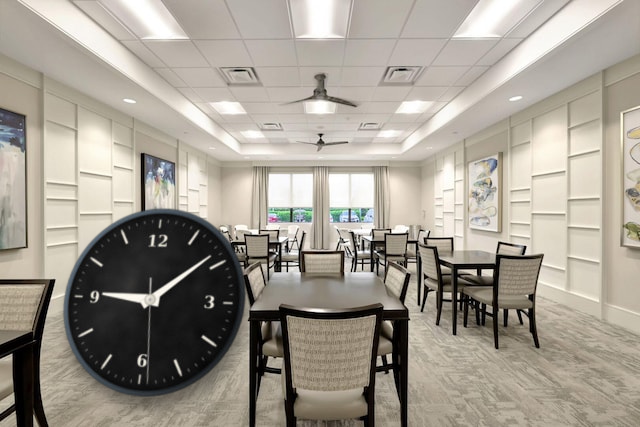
{"hour": 9, "minute": 8, "second": 29}
